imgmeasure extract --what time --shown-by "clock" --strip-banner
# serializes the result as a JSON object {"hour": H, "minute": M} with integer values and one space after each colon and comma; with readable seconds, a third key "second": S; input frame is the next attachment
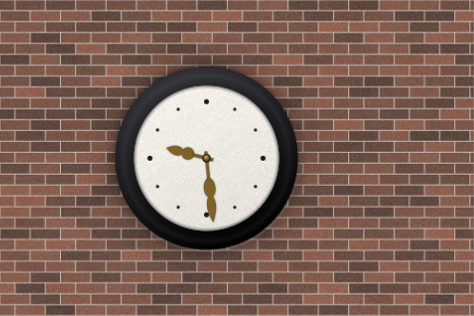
{"hour": 9, "minute": 29}
